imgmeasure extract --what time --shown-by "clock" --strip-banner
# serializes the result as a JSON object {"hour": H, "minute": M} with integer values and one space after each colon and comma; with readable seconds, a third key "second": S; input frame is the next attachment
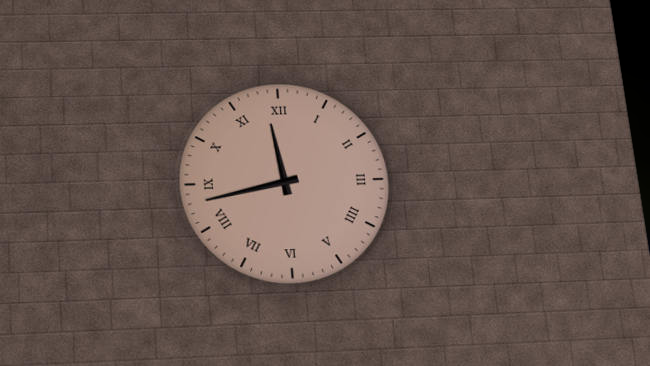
{"hour": 11, "minute": 43}
